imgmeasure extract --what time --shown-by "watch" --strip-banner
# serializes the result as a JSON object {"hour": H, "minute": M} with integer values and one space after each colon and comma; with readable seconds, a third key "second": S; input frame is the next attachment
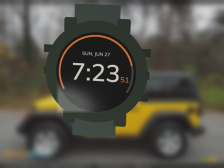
{"hour": 7, "minute": 23, "second": 51}
